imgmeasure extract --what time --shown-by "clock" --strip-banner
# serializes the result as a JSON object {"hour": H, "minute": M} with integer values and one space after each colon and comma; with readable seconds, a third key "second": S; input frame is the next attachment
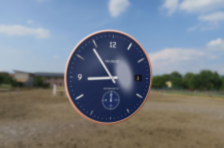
{"hour": 8, "minute": 54}
